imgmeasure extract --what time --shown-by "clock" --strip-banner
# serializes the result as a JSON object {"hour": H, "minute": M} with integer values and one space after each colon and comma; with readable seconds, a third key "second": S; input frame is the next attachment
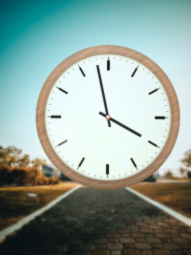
{"hour": 3, "minute": 58}
